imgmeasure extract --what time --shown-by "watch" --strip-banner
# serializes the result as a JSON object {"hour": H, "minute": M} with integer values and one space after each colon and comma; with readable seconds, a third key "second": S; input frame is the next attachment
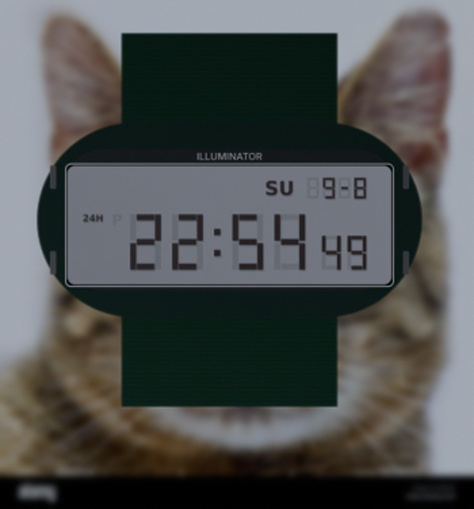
{"hour": 22, "minute": 54, "second": 49}
